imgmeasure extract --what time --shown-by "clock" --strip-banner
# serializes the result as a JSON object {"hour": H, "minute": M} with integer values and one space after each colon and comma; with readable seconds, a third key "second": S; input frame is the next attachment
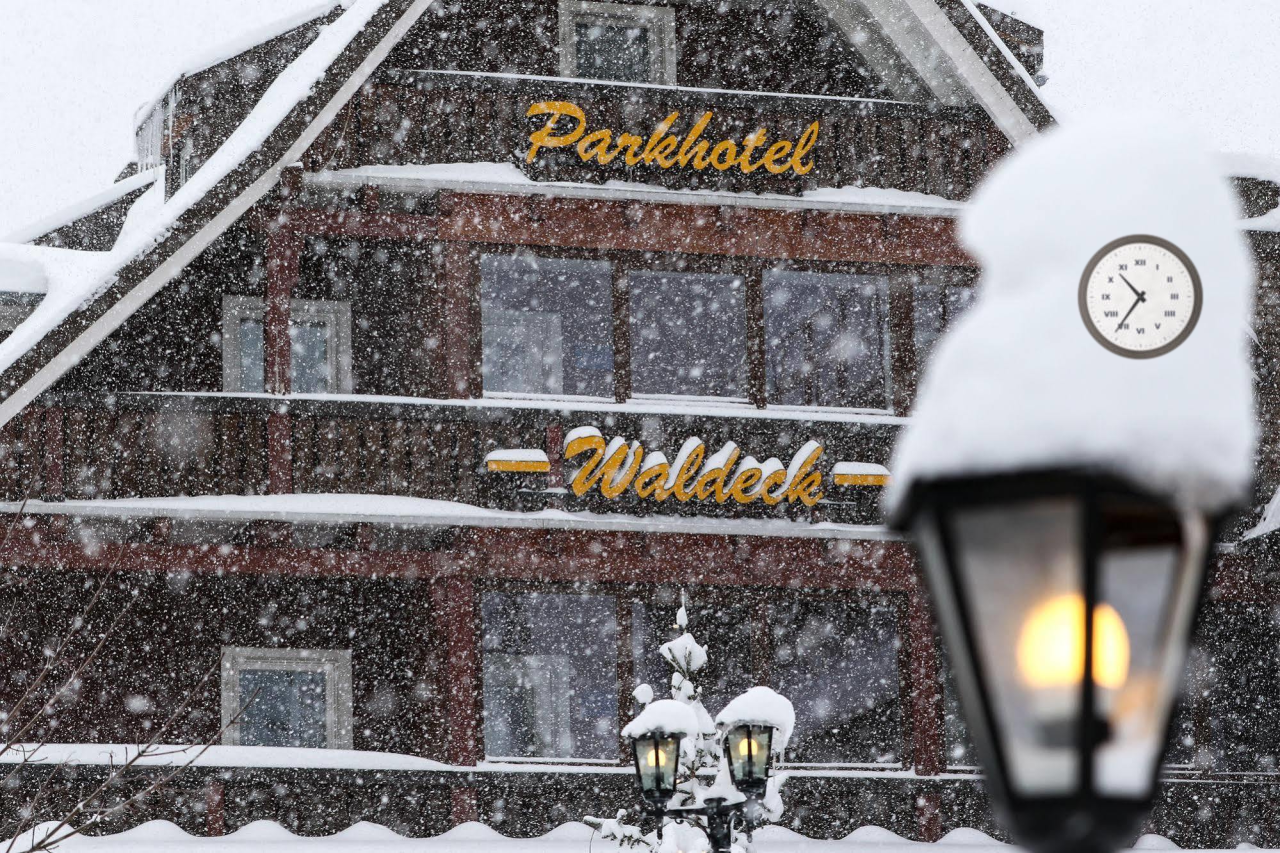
{"hour": 10, "minute": 36}
